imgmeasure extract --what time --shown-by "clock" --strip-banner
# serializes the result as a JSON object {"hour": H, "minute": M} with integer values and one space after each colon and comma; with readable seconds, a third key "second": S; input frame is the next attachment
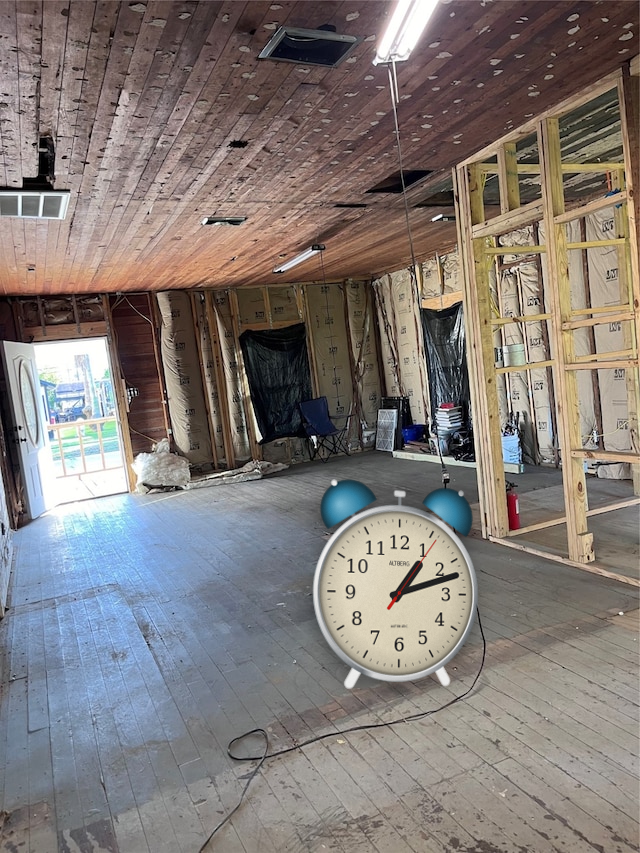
{"hour": 1, "minute": 12, "second": 6}
